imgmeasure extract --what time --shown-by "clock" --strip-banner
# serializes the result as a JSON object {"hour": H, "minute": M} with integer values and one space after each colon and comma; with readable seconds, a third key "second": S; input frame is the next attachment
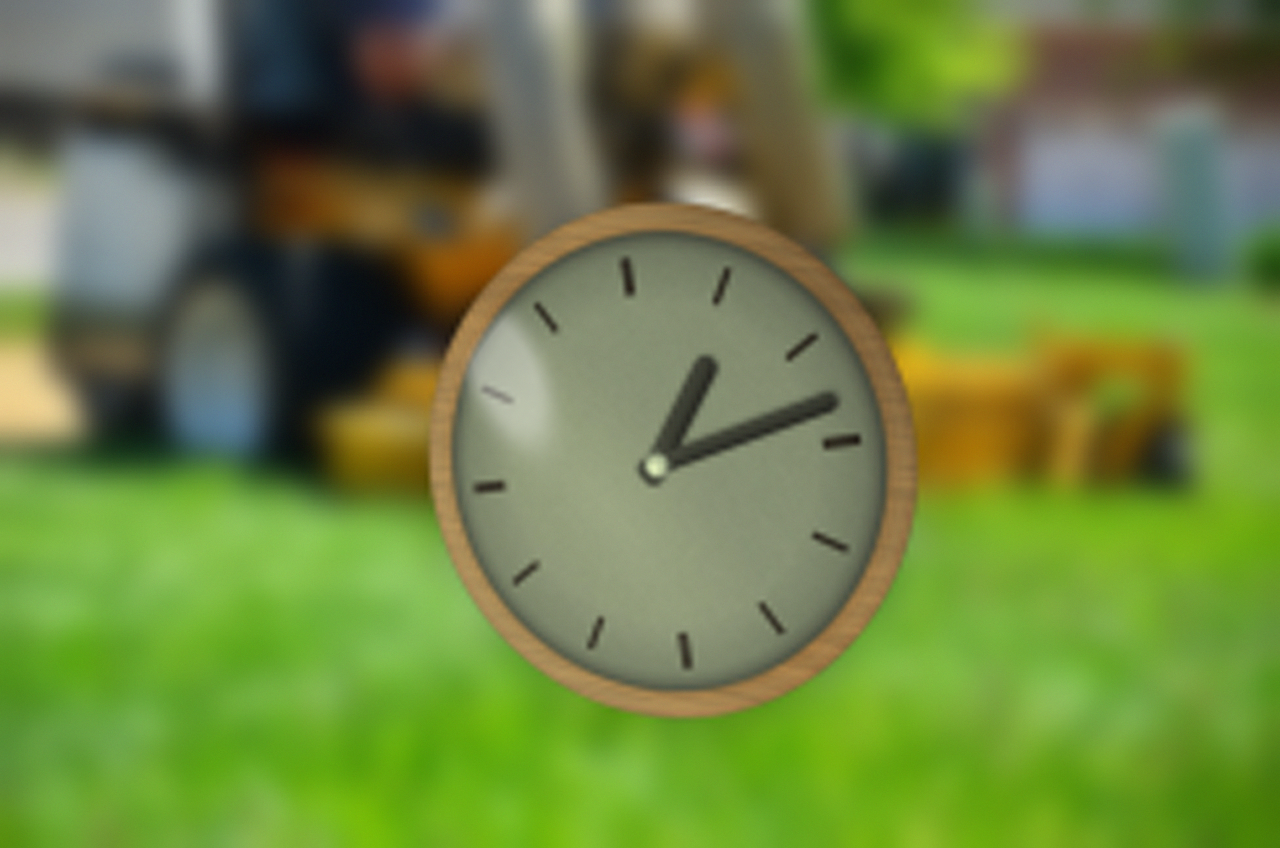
{"hour": 1, "minute": 13}
